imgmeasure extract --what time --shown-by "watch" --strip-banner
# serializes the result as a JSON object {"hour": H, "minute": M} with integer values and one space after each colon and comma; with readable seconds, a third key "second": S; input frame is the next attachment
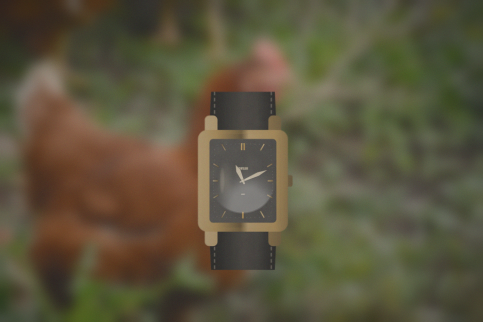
{"hour": 11, "minute": 11}
